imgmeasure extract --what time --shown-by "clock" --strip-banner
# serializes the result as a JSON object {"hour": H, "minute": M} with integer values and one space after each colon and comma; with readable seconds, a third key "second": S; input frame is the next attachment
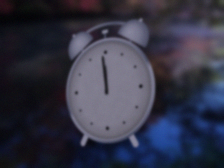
{"hour": 11, "minute": 59}
